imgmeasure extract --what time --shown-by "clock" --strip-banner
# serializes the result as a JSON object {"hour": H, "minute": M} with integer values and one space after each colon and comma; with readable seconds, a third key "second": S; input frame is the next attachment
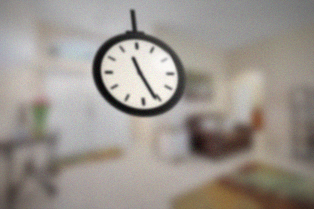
{"hour": 11, "minute": 26}
